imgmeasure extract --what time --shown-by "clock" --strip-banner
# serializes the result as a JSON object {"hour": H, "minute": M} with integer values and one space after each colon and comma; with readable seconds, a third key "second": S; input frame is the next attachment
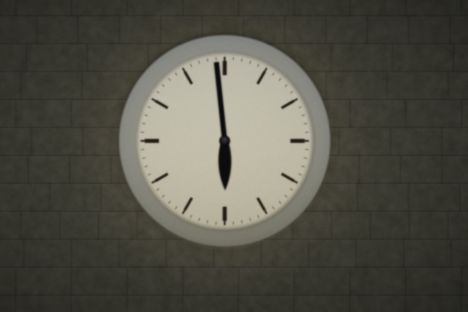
{"hour": 5, "minute": 59}
